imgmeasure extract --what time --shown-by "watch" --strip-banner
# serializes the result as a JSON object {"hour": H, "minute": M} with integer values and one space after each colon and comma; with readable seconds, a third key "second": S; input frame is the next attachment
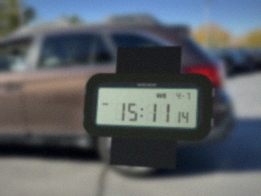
{"hour": 15, "minute": 11, "second": 14}
